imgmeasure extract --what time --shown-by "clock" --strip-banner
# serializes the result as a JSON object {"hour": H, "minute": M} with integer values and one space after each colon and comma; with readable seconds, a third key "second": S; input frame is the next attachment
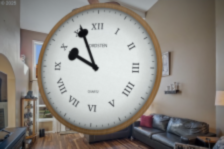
{"hour": 9, "minute": 56}
